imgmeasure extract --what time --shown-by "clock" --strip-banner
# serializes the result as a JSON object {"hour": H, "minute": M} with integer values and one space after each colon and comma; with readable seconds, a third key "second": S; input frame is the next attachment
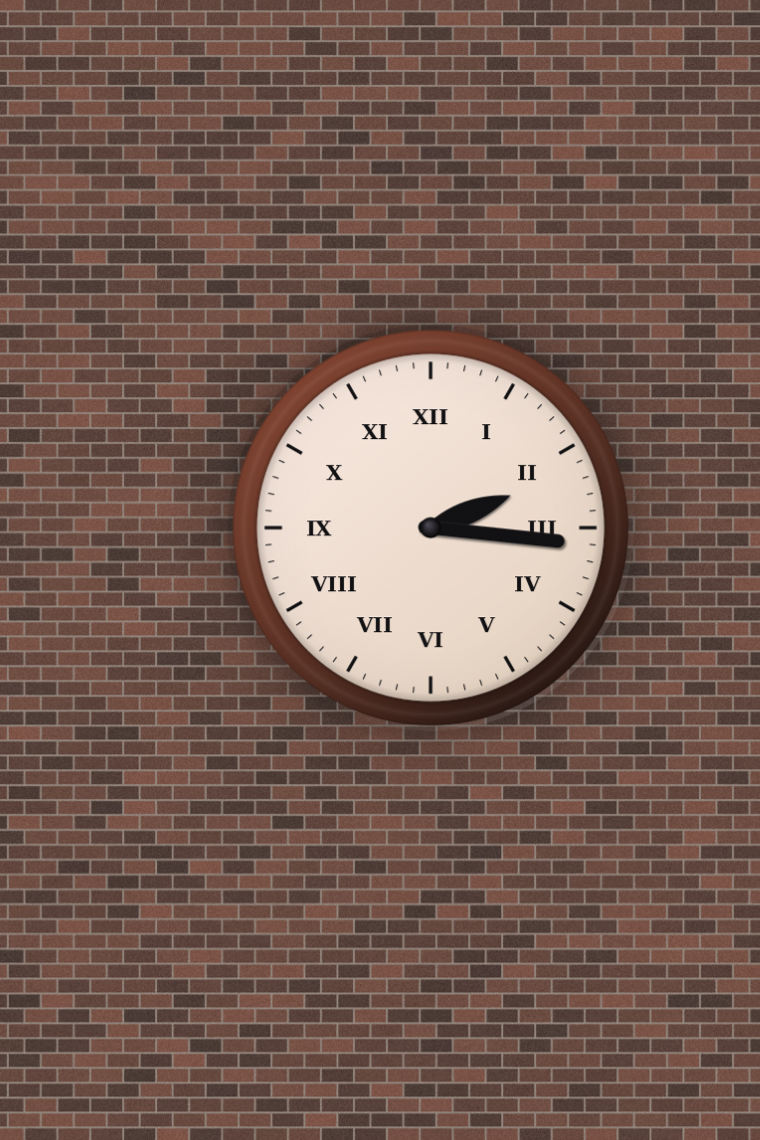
{"hour": 2, "minute": 16}
